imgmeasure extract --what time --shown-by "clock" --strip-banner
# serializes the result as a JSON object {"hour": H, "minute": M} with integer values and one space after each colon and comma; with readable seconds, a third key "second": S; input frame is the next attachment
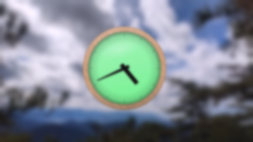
{"hour": 4, "minute": 41}
